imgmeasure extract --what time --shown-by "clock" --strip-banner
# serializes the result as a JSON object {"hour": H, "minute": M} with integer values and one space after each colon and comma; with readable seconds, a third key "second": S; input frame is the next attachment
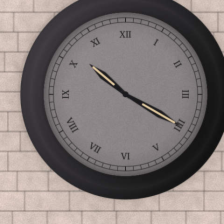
{"hour": 10, "minute": 20}
